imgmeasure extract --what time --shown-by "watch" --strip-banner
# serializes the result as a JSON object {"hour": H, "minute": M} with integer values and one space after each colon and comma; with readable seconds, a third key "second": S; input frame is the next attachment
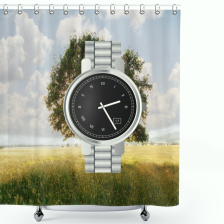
{"hour": 2, "minute": 25}
